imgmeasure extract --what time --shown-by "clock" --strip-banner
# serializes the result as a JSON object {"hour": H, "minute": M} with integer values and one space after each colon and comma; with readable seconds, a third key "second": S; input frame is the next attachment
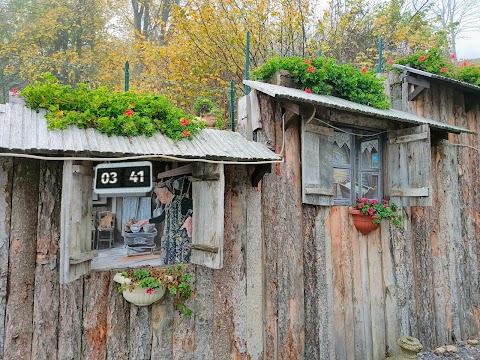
{"hour": 3, "minute": 41}
